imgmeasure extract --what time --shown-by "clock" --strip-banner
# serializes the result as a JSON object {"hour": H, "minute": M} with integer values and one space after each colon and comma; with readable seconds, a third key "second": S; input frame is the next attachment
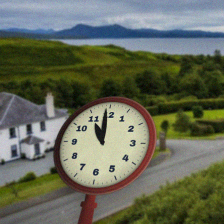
{"hour": 10, "minute": 59}
